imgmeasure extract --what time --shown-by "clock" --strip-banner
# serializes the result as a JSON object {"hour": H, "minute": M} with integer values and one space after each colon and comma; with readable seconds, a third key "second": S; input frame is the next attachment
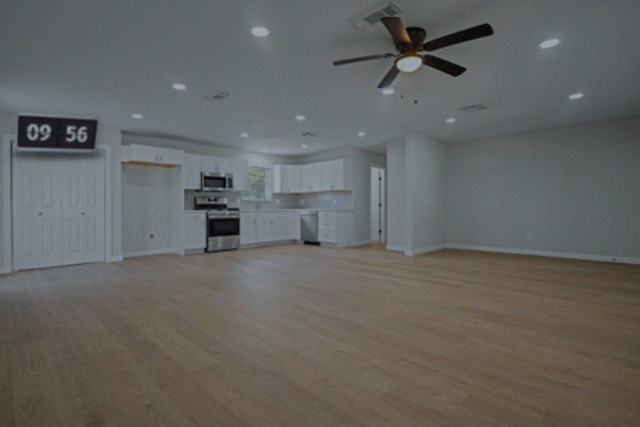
{"hour": 9, "minute": 56}
